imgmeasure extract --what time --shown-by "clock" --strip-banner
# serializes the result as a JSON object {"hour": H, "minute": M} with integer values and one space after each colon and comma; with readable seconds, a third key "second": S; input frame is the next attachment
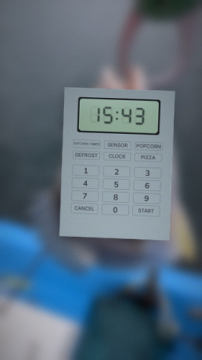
{"hour": 15, "minute": 43}
